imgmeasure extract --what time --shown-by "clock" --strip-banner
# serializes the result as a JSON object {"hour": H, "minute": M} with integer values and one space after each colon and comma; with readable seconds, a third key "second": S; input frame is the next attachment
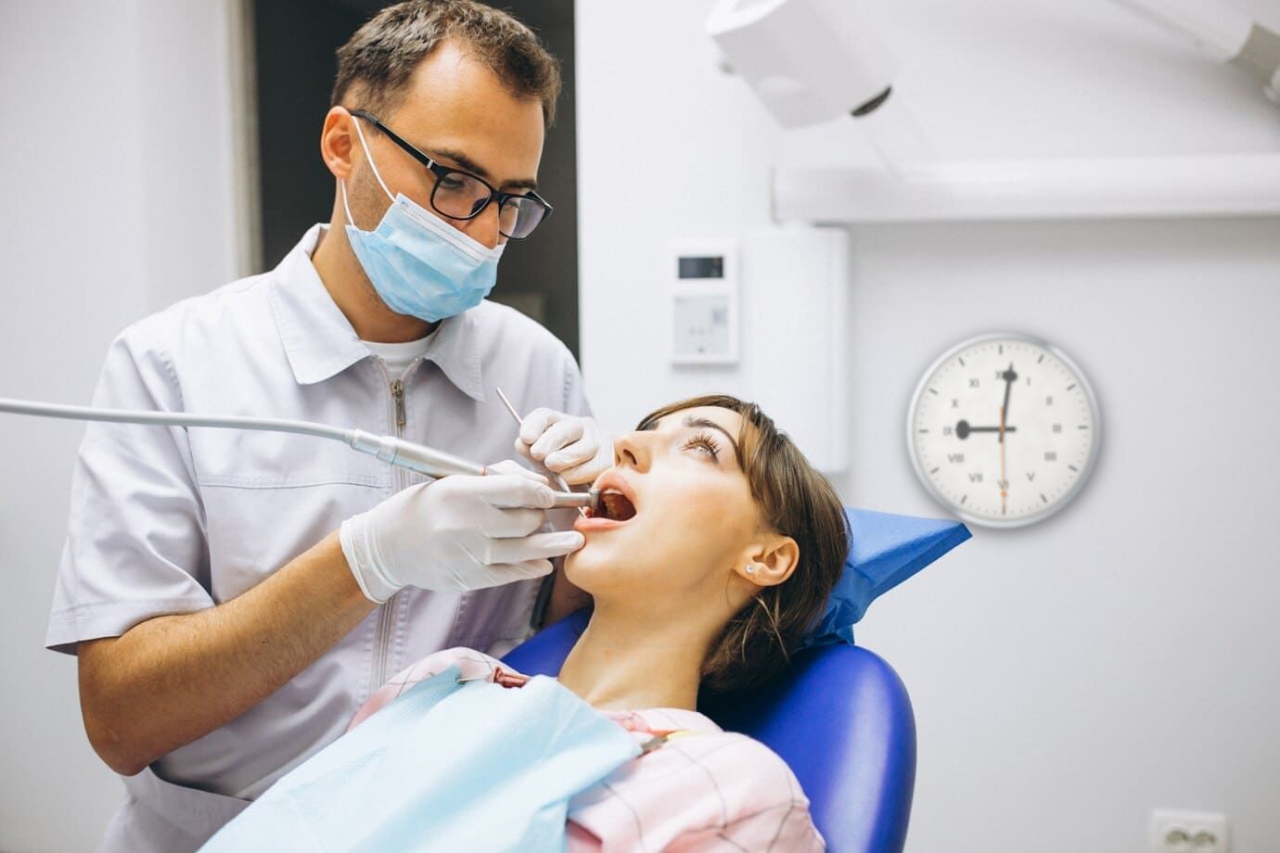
{"hour": 9, "minute": 1, "second": 30}
